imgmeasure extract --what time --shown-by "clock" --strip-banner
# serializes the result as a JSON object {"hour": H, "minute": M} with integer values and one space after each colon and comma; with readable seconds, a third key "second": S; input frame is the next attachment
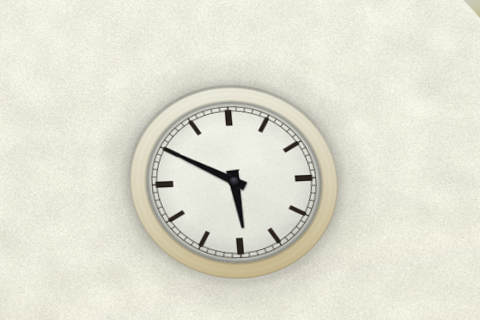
{"hour": 5, "minute": 50}
